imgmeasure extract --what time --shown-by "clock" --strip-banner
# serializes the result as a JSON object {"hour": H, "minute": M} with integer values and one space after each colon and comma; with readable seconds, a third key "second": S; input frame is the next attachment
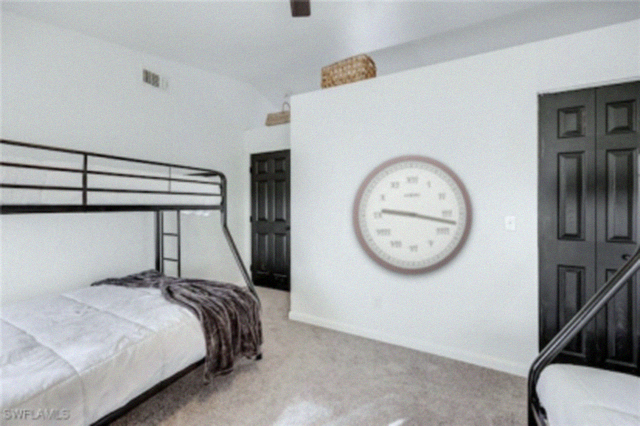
{"hour": 9, "minute": 17}
